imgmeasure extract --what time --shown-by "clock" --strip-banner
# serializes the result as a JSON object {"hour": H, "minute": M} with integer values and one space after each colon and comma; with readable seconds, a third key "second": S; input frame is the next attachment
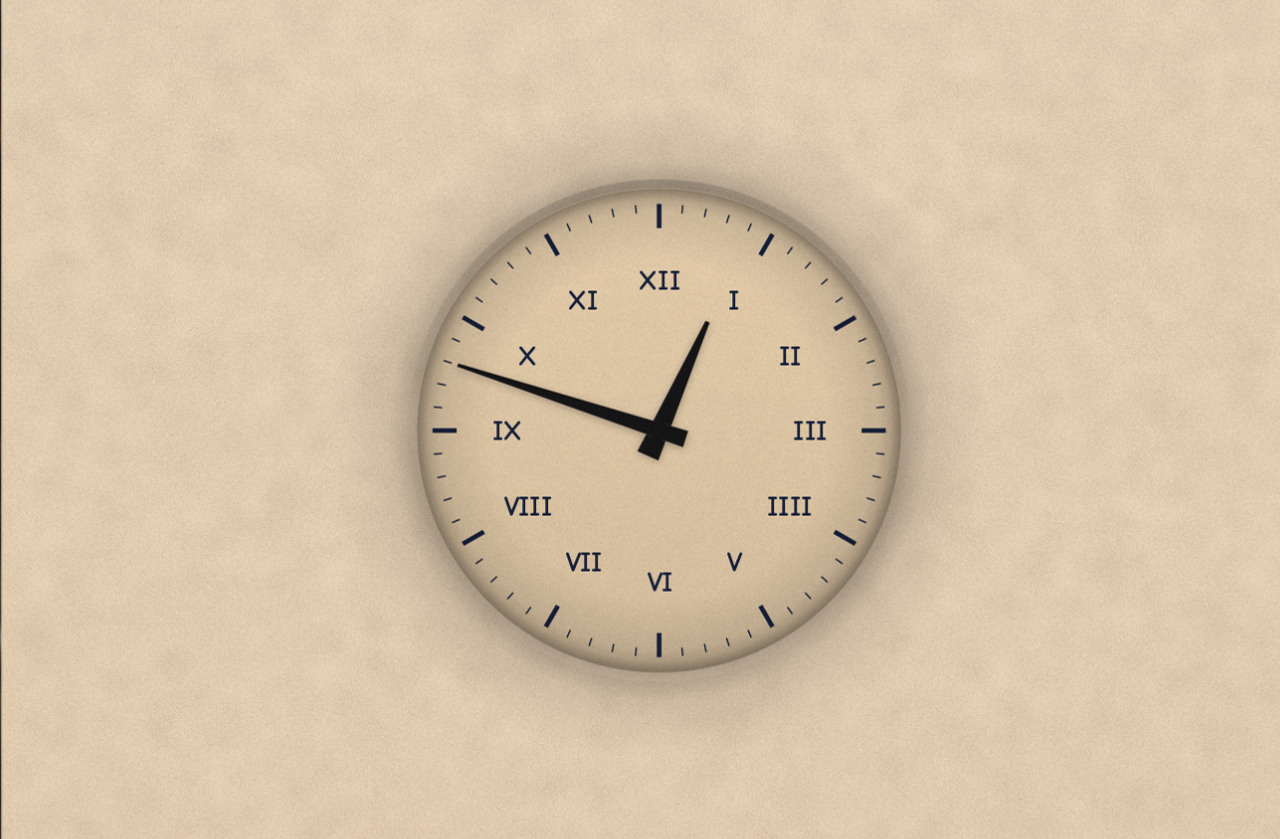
{"hour": 12, "minute": 48}
